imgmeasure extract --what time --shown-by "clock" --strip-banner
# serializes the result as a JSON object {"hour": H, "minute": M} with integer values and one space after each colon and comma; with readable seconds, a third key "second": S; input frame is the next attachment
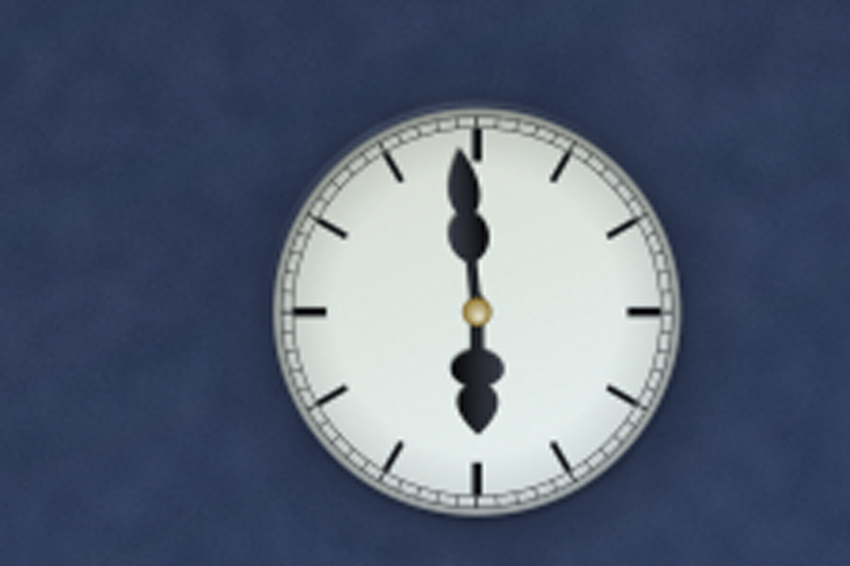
{"hour": 5, "minute": 59}
